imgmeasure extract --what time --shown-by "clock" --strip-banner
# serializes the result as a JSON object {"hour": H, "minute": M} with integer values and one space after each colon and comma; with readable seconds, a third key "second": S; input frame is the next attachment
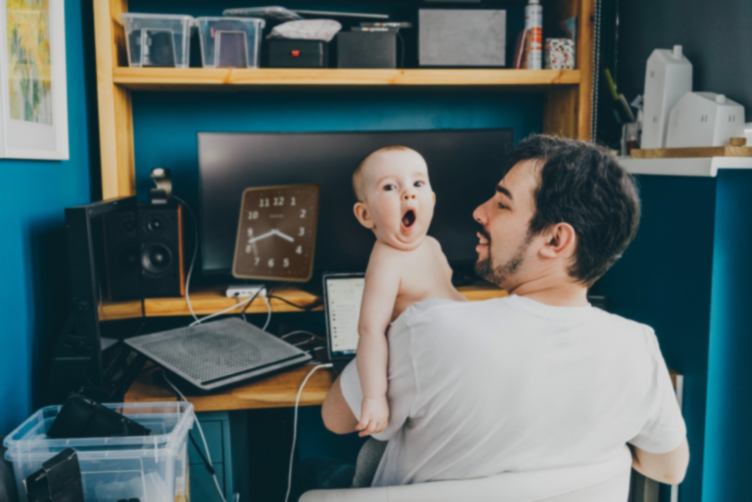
{"hour": 3, "minute": 42}
